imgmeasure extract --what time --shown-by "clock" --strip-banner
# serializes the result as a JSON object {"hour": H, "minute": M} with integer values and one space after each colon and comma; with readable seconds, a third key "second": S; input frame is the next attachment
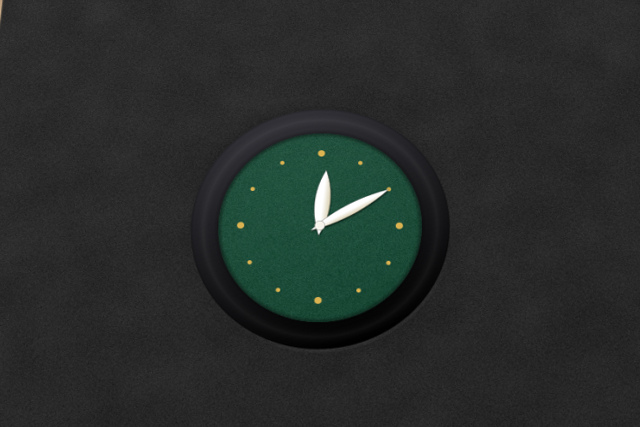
{"hour": 12, "minute": 10}
